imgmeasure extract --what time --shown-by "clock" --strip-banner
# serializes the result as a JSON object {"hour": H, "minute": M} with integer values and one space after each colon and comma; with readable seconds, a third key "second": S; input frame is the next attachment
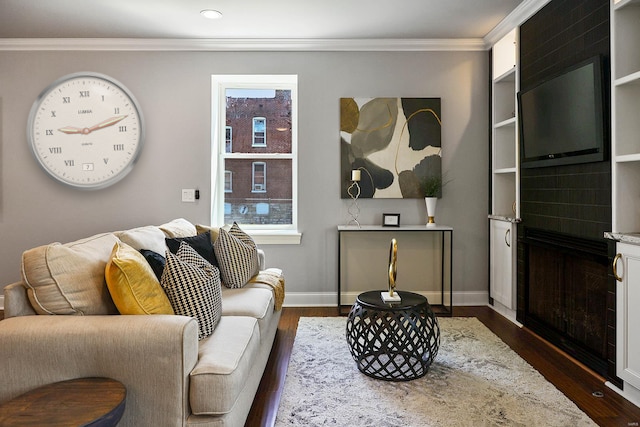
{"hour": 9, "minute": 12}
